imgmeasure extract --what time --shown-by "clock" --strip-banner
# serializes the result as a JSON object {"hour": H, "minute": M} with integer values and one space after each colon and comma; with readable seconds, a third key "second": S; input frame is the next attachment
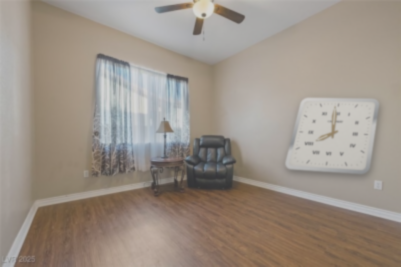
{"hour": 7, "minute": 59}
